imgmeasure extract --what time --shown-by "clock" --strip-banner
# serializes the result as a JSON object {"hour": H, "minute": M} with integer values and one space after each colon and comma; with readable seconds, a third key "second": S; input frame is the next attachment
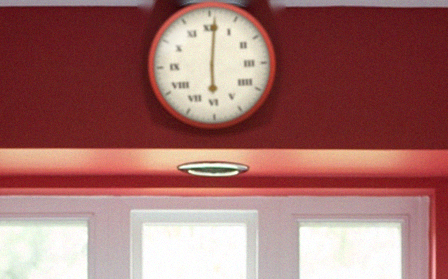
{"hour": 6, "minute": 1}
